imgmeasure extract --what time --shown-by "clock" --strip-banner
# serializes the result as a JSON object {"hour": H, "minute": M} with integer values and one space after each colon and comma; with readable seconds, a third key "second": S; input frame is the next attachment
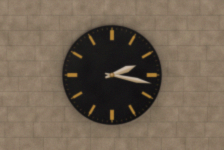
{"hour": 2, "minute": 17}
